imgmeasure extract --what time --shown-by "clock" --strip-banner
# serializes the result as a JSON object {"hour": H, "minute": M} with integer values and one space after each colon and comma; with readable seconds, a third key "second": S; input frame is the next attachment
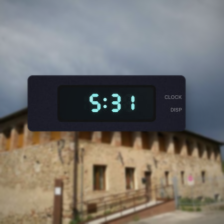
{"hour": 5, "minute": 31}
